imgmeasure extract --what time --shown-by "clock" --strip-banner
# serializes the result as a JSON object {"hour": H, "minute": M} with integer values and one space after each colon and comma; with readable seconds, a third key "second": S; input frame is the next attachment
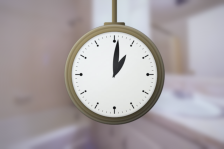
{"hour": 1, "minute": 1}
